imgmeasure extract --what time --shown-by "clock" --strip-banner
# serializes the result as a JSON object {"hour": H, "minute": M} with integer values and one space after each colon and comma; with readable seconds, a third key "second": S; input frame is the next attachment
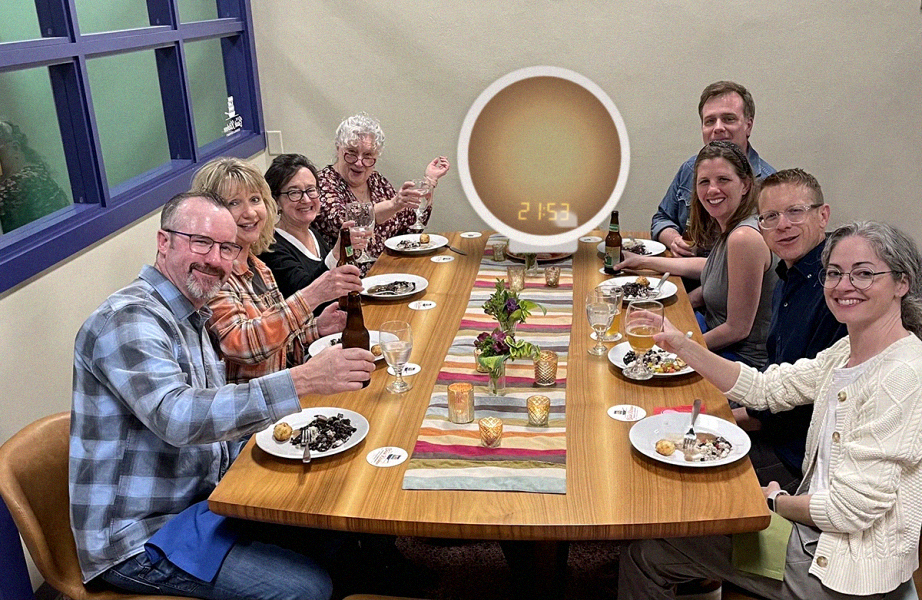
{"hour": 21, "minute": 53}
